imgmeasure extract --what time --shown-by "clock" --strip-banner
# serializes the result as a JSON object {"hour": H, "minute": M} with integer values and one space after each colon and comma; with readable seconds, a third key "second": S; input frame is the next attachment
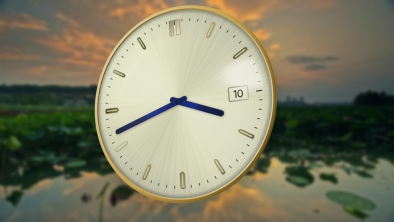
{"hour": 3, "minute": 42}
